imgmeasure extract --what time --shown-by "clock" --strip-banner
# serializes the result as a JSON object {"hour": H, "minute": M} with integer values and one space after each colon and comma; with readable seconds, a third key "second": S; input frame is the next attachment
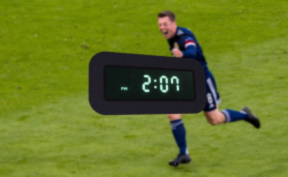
{"hour": 2, "minute": 7}
